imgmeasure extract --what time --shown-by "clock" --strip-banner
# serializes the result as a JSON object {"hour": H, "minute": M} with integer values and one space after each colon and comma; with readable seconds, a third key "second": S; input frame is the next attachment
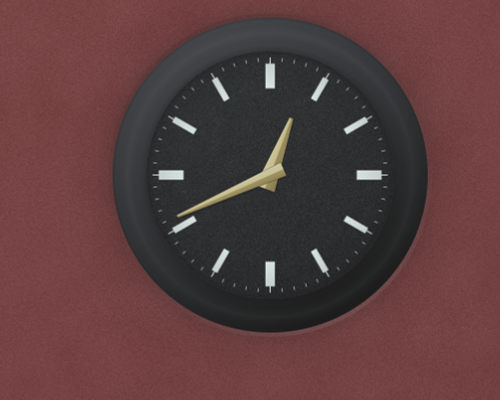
{"hour": 12, "minute": 41}
